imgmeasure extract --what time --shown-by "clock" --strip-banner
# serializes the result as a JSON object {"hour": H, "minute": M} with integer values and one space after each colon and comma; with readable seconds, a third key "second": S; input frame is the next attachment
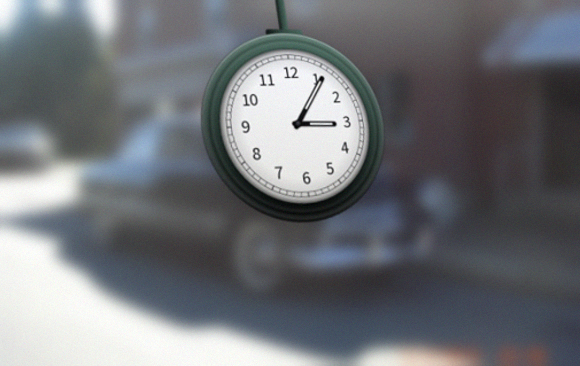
{"hour": 3, "minute": 6}
